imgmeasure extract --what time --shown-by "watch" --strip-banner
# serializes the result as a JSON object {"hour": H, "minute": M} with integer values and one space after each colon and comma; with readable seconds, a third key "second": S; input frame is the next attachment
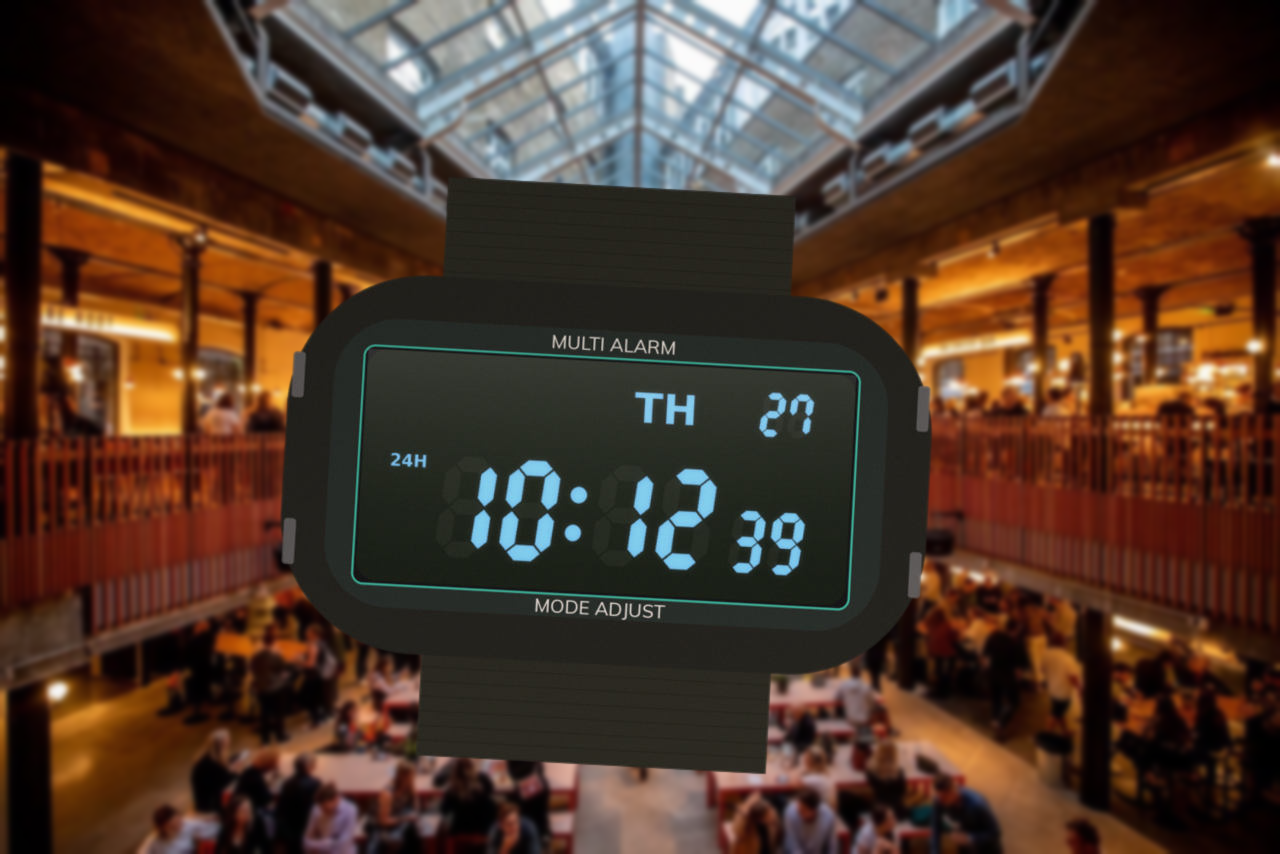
{"hour": 10, "minute": 12, "second": 39}
